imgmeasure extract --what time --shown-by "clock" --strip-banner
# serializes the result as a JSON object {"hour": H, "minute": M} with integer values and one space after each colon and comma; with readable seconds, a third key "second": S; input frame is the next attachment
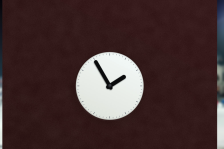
{"hour": 1, "minute": 55}
